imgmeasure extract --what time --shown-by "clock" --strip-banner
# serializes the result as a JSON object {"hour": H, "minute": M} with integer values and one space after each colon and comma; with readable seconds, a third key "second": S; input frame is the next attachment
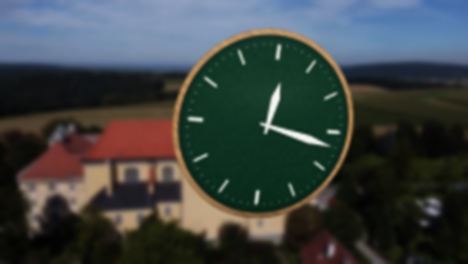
{"hour": 12, "minute": 17}
